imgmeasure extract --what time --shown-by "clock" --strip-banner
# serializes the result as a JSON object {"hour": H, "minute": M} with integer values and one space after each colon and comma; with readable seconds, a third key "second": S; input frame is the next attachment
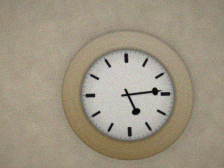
{"hour": 5, "minute": 14}
